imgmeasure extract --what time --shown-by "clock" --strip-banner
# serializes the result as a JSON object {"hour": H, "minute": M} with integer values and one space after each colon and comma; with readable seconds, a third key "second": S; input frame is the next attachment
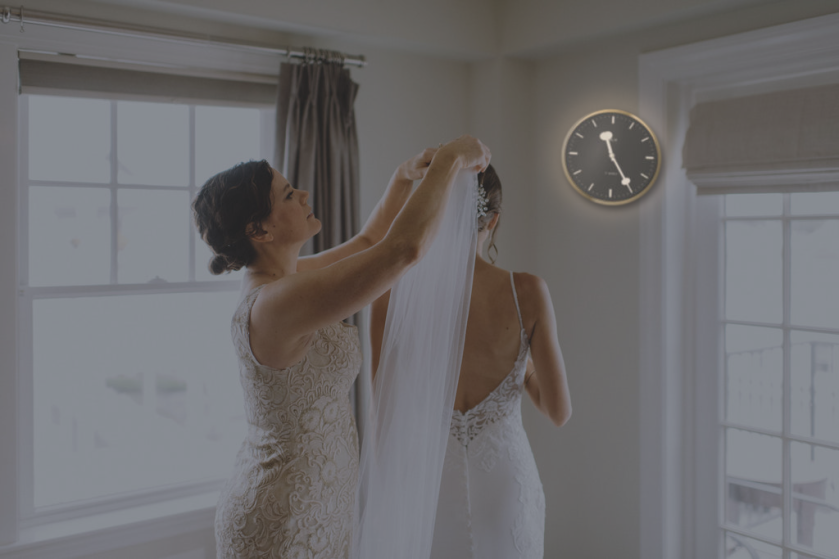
{"hour": 11, "minute": 25}
